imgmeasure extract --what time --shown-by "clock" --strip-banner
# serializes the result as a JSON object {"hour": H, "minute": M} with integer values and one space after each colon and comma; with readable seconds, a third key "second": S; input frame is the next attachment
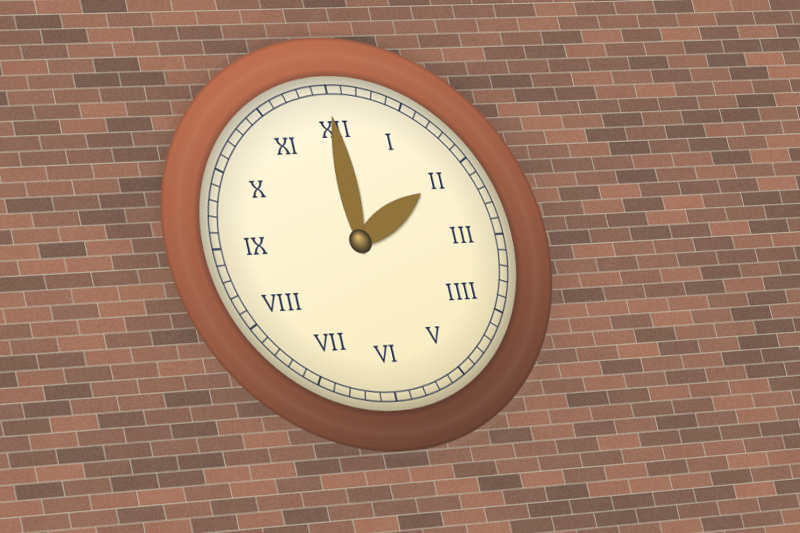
{"hour": 2, "minute": 0}
